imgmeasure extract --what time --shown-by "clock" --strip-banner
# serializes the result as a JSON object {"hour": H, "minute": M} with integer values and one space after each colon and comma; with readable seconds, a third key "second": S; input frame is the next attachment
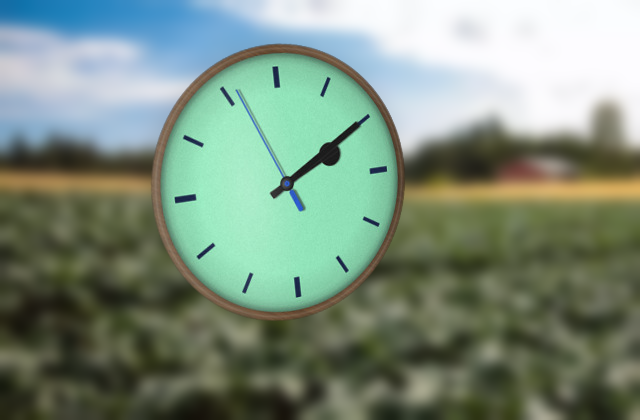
{"hour": 2, "minute": 9, "second": 56}
